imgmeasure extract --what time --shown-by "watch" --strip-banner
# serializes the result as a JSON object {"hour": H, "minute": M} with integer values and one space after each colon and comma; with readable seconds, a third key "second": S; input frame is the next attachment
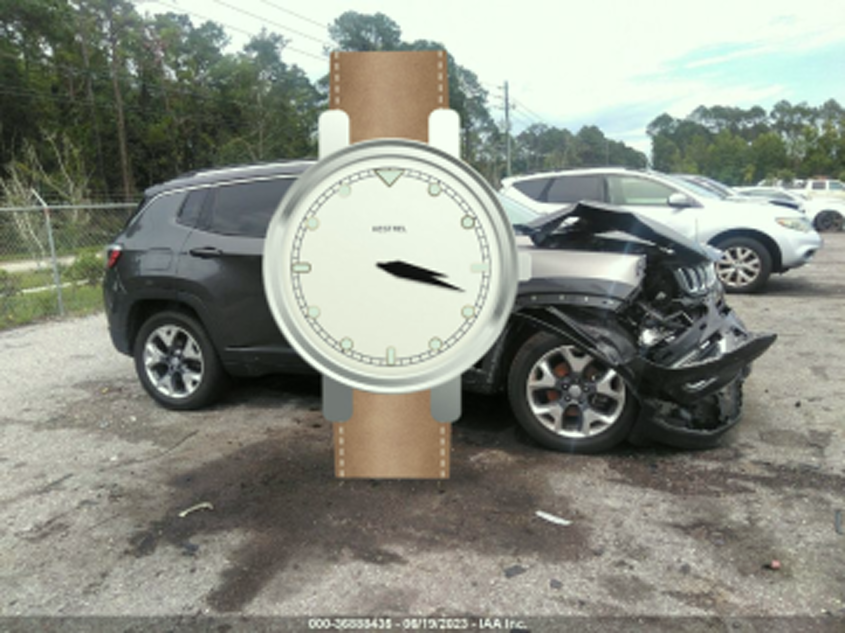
{"hour": 3, "minute": 18}
